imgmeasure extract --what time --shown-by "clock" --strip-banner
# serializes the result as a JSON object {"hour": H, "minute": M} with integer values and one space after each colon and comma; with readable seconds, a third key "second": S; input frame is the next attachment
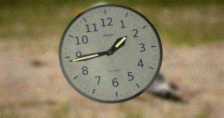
{"hour": 1, "minute": 44}
